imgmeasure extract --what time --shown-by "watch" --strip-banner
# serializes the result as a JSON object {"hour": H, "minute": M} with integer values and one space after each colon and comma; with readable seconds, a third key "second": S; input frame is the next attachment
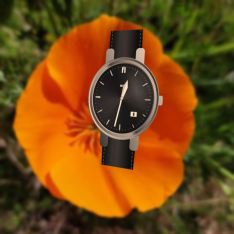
{"hour": 12, "minute": 32}
